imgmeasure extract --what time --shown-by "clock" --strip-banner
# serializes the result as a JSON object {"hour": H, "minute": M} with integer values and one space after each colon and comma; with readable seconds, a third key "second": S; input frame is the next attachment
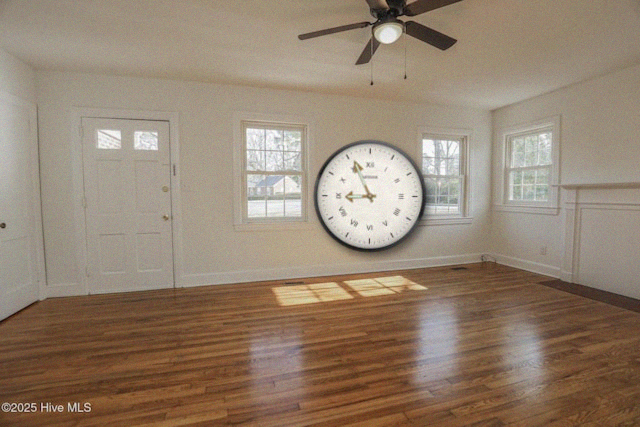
{"hour": 8, "minute": 56}
